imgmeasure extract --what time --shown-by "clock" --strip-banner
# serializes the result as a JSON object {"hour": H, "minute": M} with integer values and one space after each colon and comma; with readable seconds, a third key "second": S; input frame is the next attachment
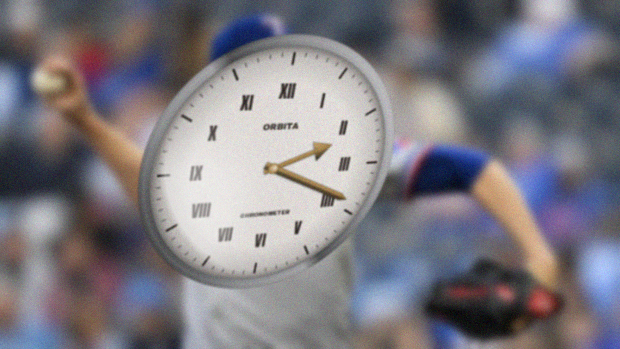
{"hour": 2, "minute": 19}
